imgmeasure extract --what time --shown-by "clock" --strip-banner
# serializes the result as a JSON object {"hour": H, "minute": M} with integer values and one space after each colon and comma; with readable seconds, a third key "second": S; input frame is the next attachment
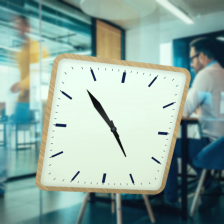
{"hour": 4, "minute": 53}
